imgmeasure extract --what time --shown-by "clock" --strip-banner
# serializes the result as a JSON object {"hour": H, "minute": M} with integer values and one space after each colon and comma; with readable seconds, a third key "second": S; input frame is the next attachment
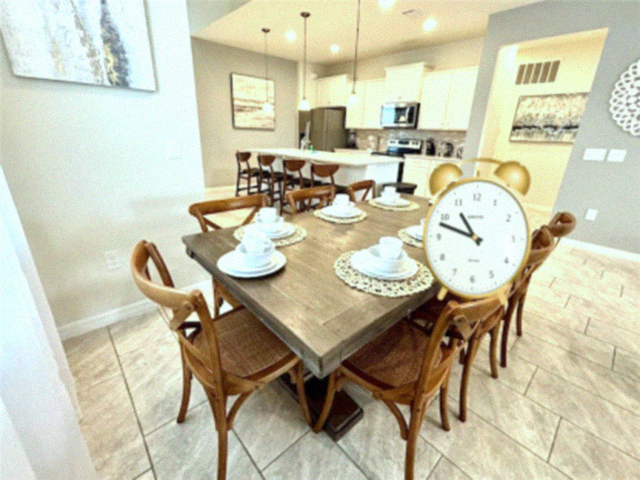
{"hour": 10, "minute": 48}
